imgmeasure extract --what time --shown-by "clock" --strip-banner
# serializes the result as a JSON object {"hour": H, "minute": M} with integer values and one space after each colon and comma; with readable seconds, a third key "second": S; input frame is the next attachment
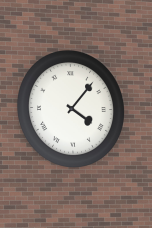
{"hour": 4, "minute": 7}
